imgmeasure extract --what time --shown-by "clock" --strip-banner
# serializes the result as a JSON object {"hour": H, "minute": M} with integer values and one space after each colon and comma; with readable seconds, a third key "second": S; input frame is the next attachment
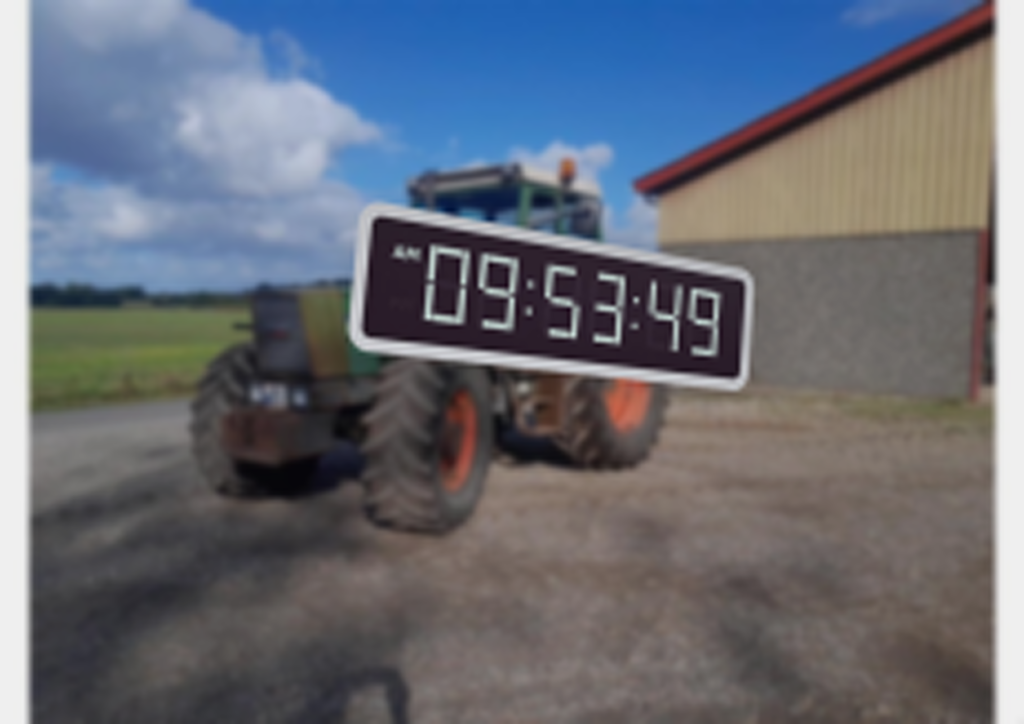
{"hour": 9, "minute": 53, "second": 49}
